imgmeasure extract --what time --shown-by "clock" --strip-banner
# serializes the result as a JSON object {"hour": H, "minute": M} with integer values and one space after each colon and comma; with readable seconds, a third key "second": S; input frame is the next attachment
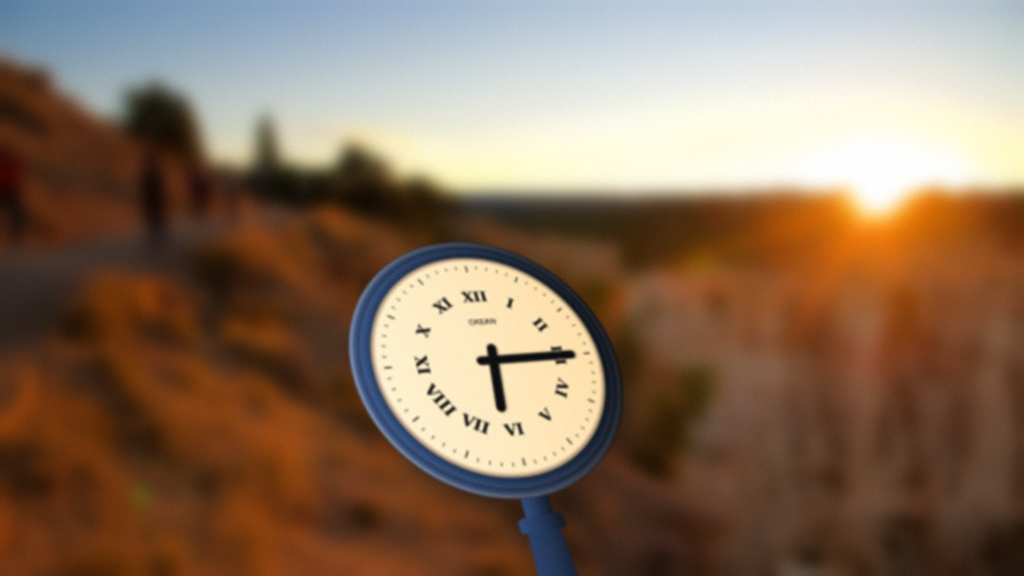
{"hour": 6, "minute": 15}
